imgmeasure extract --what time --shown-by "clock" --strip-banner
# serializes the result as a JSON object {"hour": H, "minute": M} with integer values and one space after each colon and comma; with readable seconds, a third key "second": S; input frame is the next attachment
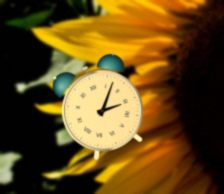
{"hour": 3, "minute": 7}
